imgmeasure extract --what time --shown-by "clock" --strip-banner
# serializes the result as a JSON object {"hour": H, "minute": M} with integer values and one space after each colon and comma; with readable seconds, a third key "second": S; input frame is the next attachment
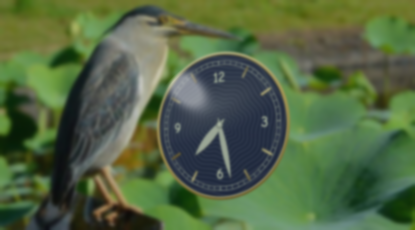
{"hour": 7, "minute": 28}
